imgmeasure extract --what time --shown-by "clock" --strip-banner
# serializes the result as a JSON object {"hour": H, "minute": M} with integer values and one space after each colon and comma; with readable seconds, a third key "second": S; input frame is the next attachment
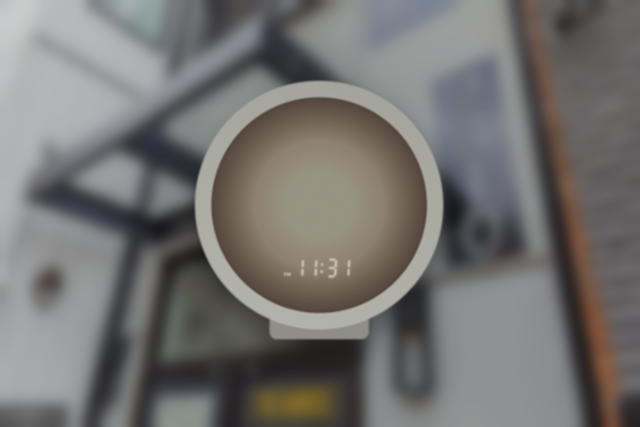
{"hour": 11, "minute": 31}
